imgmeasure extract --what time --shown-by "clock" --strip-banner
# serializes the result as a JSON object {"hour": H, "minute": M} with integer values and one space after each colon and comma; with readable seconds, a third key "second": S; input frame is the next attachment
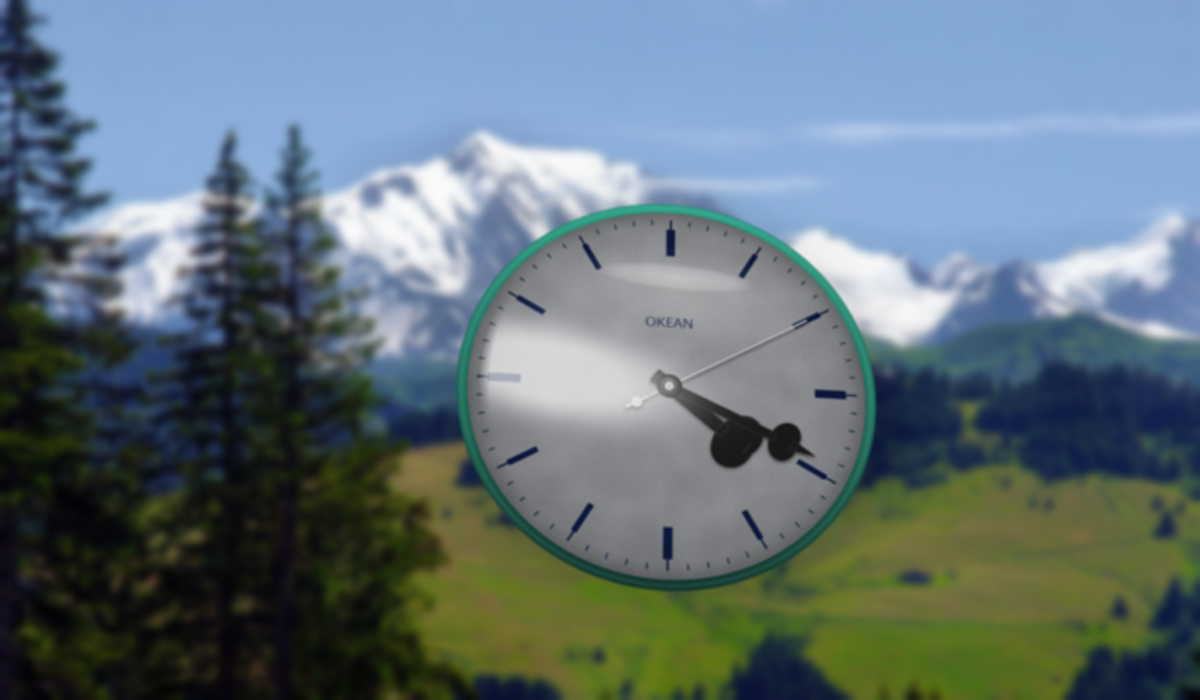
{"hour": 4, "minute": 19, "second": 10}
